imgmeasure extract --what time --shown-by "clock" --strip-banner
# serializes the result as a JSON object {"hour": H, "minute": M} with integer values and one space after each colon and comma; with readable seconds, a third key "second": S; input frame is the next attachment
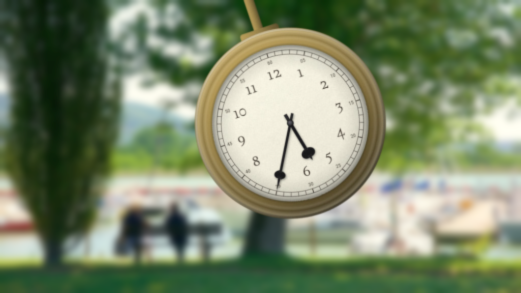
{"hour": 5, "minute": 35}
